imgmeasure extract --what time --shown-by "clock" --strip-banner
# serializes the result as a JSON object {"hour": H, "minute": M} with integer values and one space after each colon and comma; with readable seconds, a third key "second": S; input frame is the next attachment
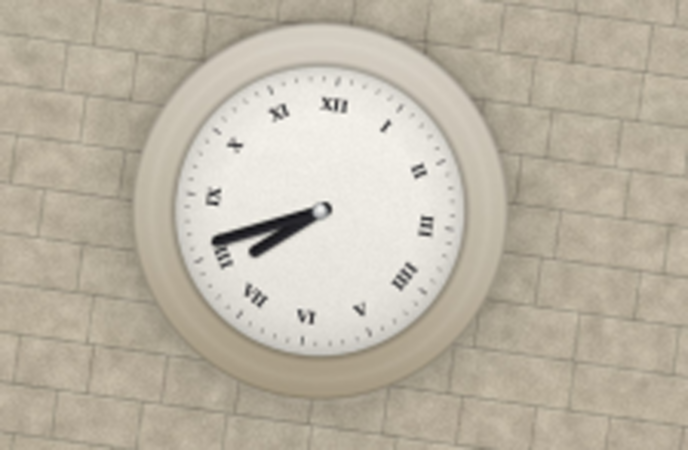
{"hour": 7, "minute": 41}
